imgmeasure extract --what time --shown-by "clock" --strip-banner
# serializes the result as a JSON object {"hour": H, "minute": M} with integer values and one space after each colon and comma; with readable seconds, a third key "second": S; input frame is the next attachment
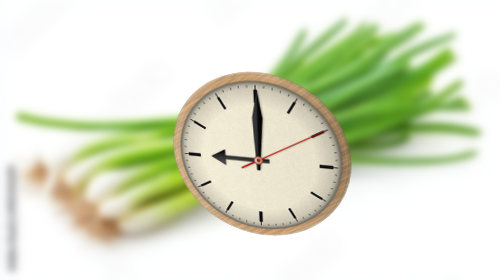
{"hour": 9, "minute": 0, "second": 10}
